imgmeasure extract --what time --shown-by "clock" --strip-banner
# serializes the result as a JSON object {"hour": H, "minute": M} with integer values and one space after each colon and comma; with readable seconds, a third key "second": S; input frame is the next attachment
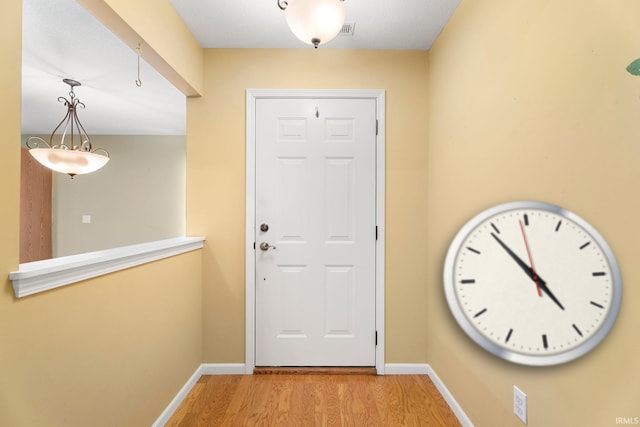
{"hour": 4, "minute": 53, "second": 59}
